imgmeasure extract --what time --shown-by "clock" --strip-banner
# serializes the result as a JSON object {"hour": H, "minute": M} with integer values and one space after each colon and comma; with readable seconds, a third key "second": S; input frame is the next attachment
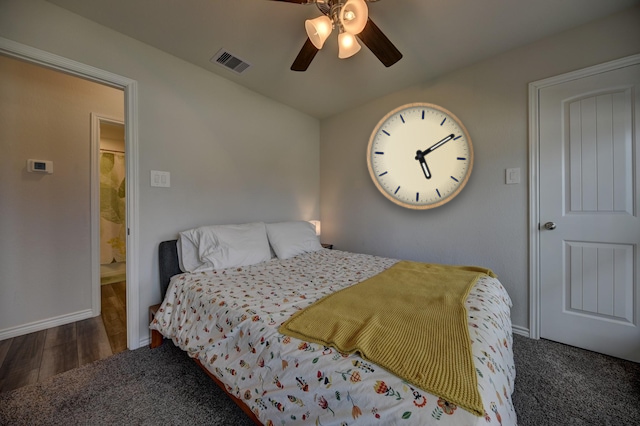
{"hour": 5, "minute": 9}
